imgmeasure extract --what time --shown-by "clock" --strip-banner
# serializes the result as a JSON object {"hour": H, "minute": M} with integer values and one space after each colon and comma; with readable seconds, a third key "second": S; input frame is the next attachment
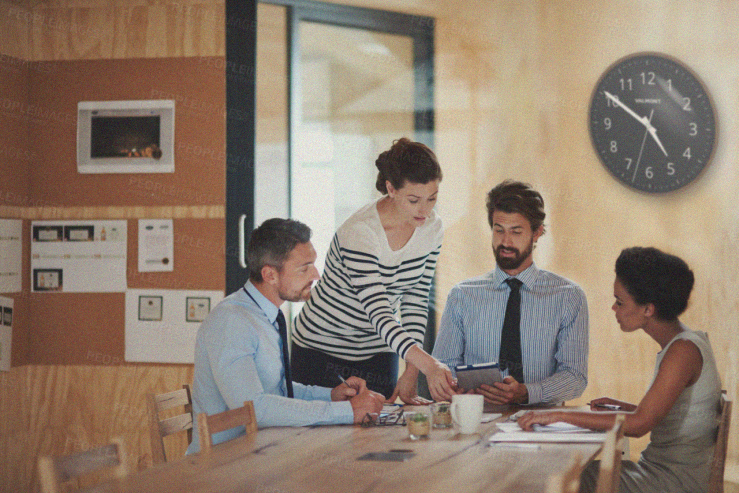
{"hour": 4, "minute": 50, "second": 33}
